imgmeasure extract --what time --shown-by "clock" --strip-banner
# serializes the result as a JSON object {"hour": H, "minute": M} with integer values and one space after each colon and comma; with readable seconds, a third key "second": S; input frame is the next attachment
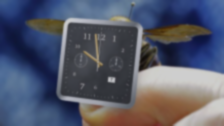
{"hour": 9, "minute": 58}
